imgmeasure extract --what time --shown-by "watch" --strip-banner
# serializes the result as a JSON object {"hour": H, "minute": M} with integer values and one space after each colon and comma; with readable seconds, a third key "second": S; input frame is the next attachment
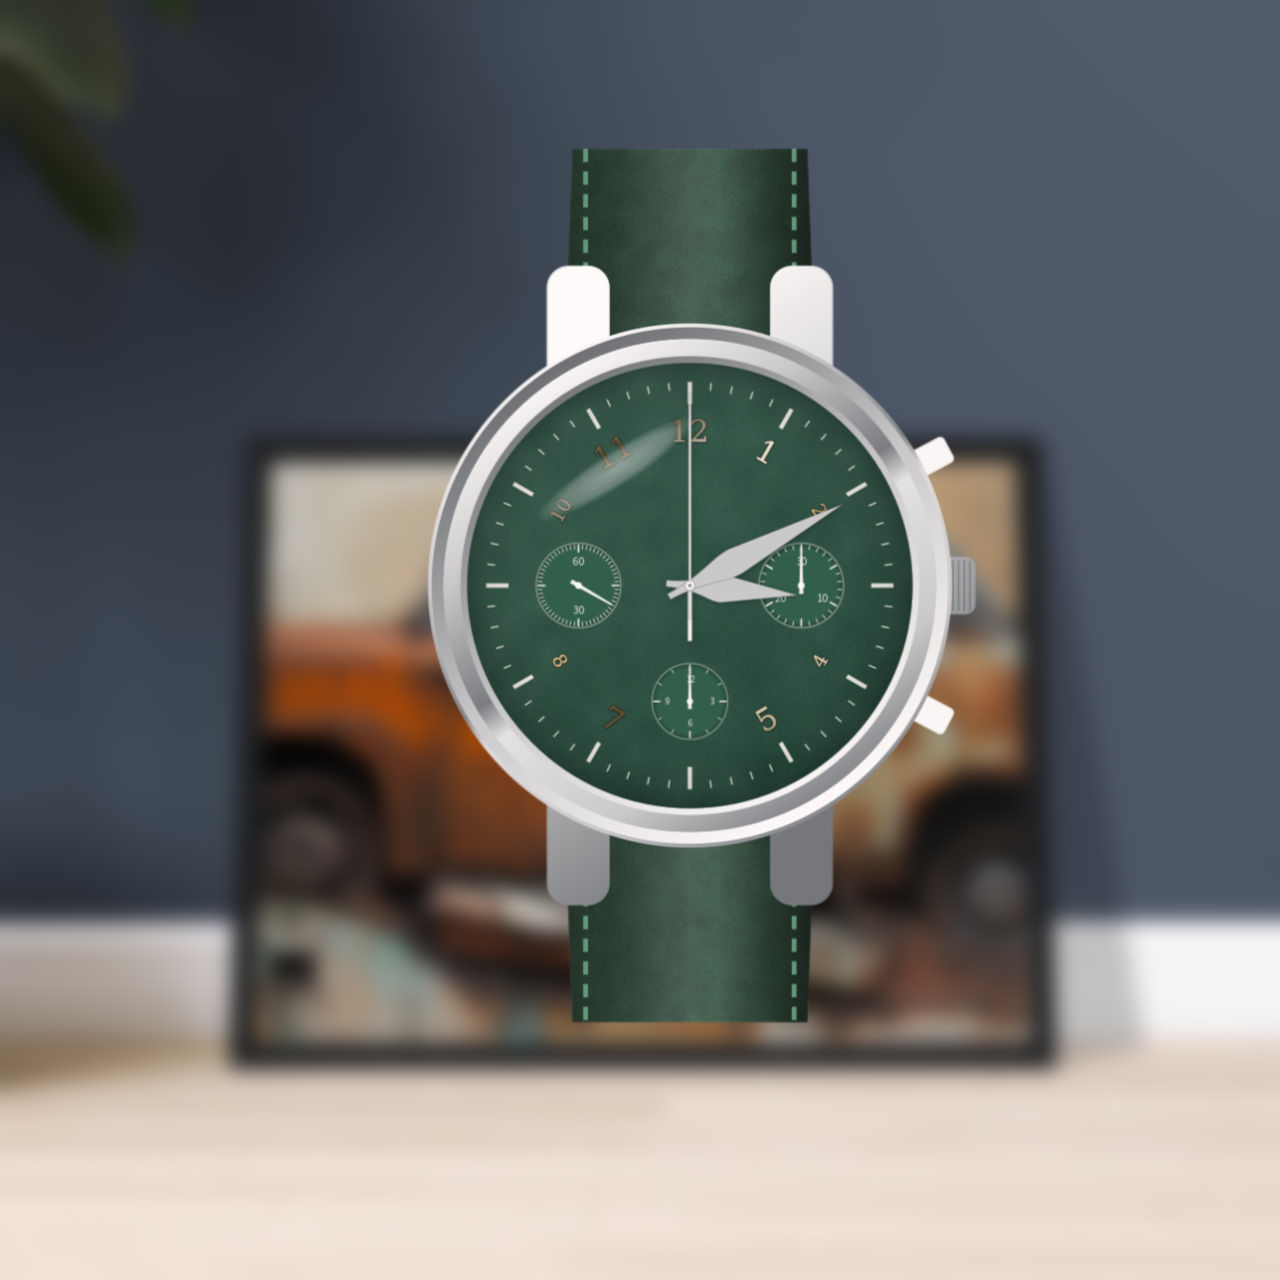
{"hour": 3, "minute": 10, "second": 20}
